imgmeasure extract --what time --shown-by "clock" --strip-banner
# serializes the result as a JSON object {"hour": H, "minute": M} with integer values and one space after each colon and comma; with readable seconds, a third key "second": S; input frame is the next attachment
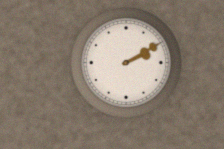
{"hour": 2, "minute": 10}
